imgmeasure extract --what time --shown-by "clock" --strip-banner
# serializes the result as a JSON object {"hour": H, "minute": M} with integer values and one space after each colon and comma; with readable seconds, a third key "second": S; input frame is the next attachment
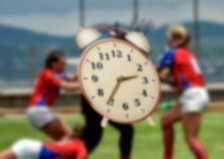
{"hour": 2, "minute": 36}
